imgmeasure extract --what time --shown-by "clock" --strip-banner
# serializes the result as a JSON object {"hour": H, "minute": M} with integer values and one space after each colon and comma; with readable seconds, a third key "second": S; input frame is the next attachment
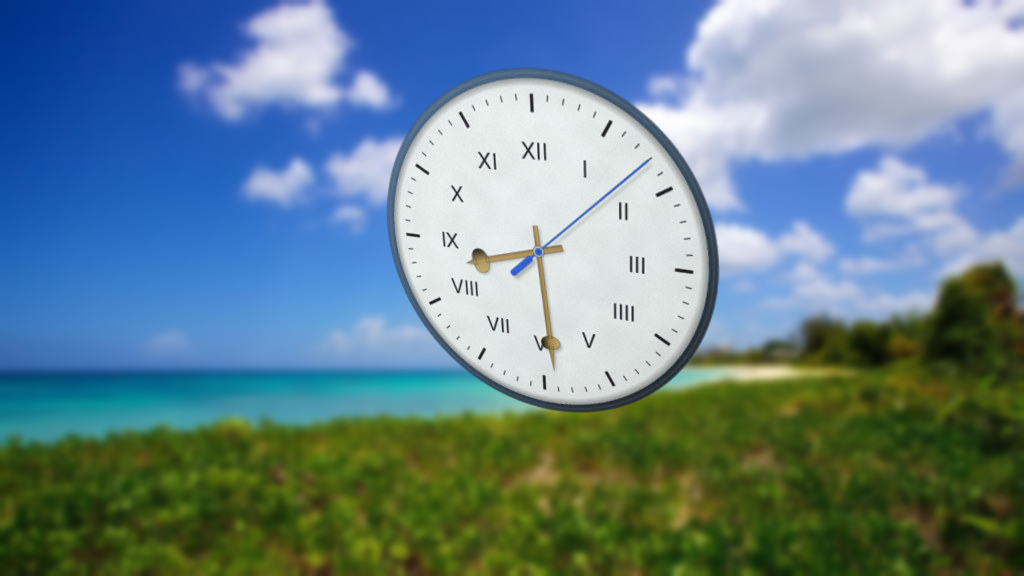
{"hour": 8, "minute": 29, "second": 8}
